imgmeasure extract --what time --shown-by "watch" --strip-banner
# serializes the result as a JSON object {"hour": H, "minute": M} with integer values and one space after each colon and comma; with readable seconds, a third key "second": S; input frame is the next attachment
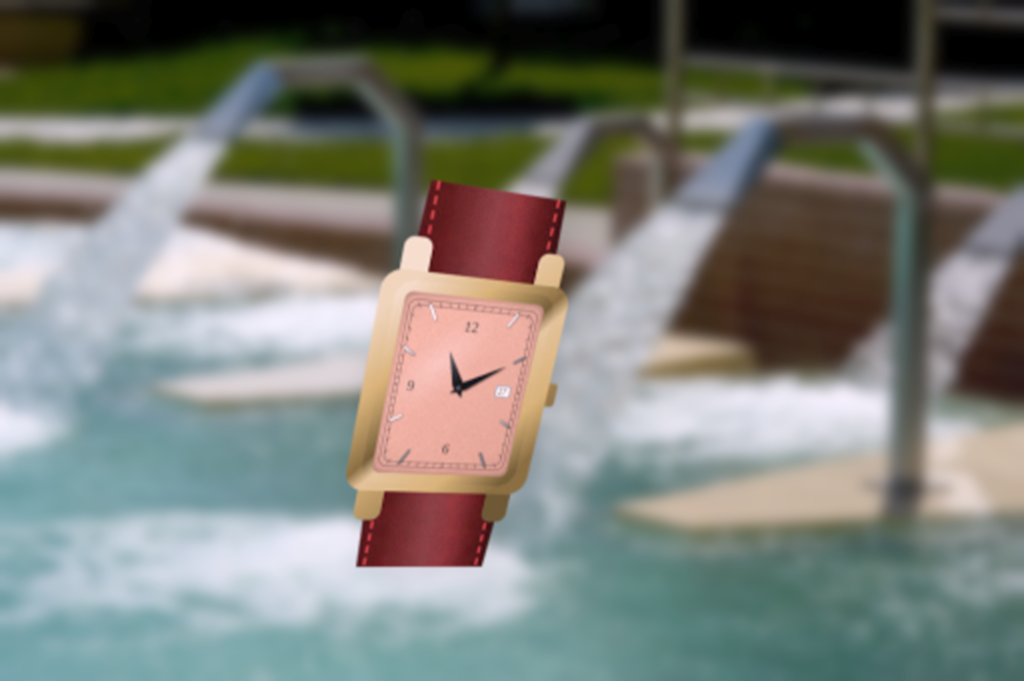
{"hour": 11, "minute": 10}
